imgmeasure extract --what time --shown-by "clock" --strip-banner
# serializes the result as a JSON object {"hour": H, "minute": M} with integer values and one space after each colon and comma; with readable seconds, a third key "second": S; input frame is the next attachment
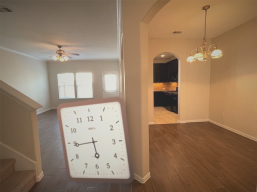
{"hour": 5, "minute": 44}
